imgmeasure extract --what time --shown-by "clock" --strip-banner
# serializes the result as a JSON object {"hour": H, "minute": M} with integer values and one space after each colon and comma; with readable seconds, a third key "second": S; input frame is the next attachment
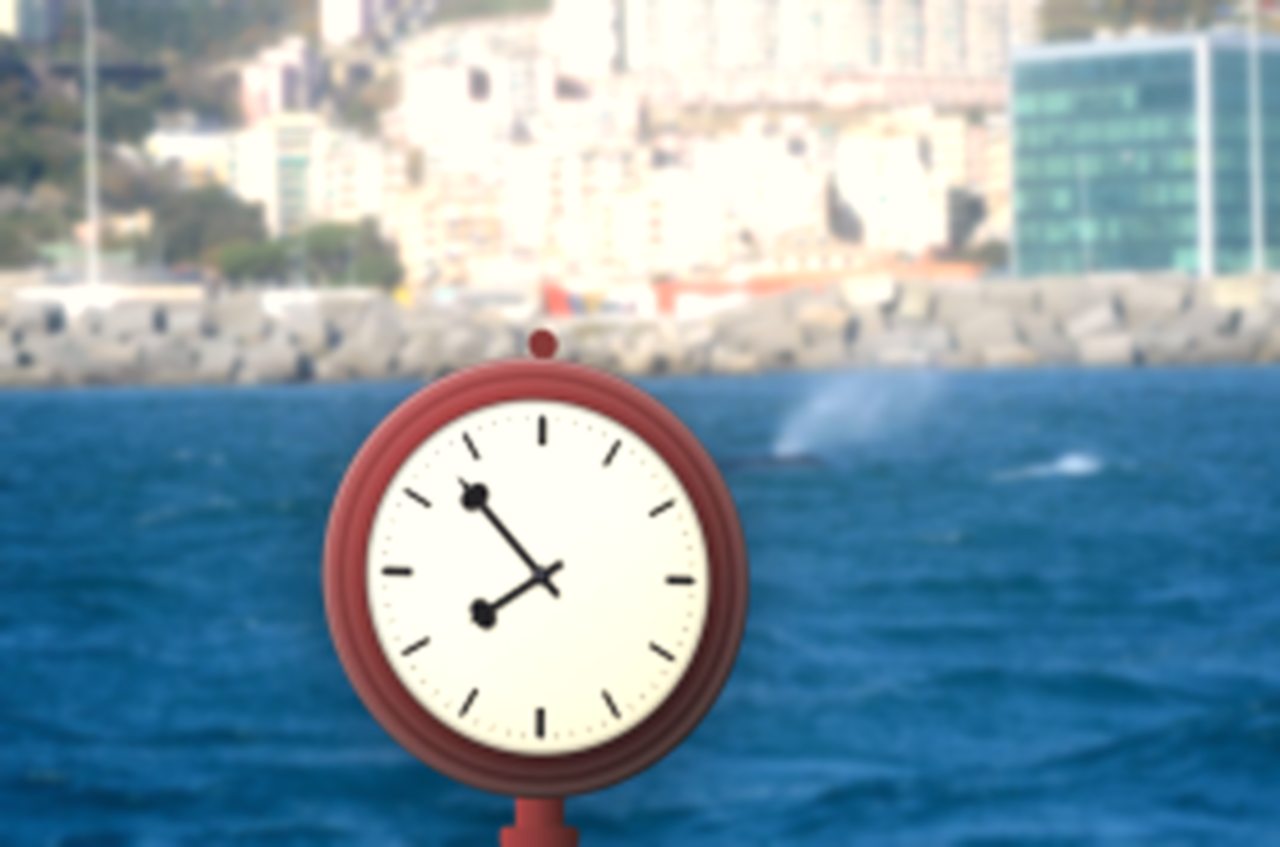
{"hour": 7, "minute": 53}
